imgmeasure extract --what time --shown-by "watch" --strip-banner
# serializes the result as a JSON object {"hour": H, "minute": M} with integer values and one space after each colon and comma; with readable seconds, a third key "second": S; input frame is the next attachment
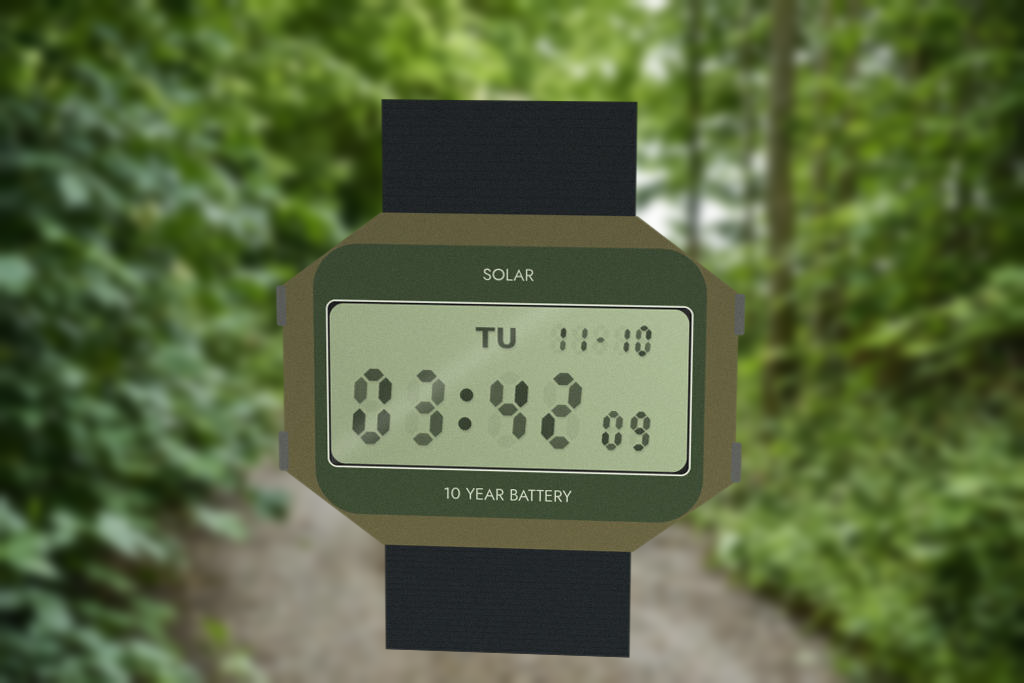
{"hour": 3, "minute": 42, "second": 9}
